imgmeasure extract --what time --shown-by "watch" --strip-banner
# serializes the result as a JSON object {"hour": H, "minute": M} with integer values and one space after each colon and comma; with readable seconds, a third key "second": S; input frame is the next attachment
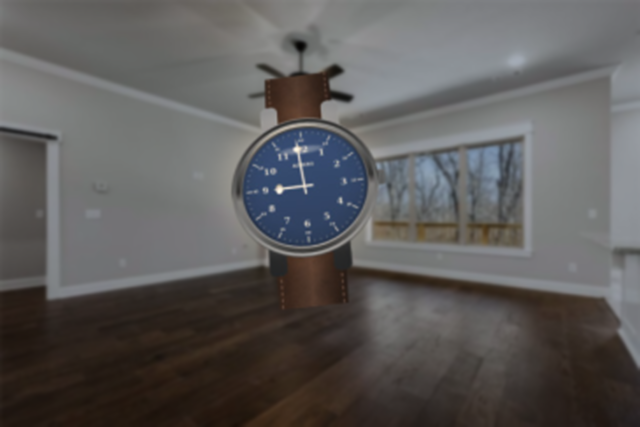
{"hour": 8, "minute": 59}
